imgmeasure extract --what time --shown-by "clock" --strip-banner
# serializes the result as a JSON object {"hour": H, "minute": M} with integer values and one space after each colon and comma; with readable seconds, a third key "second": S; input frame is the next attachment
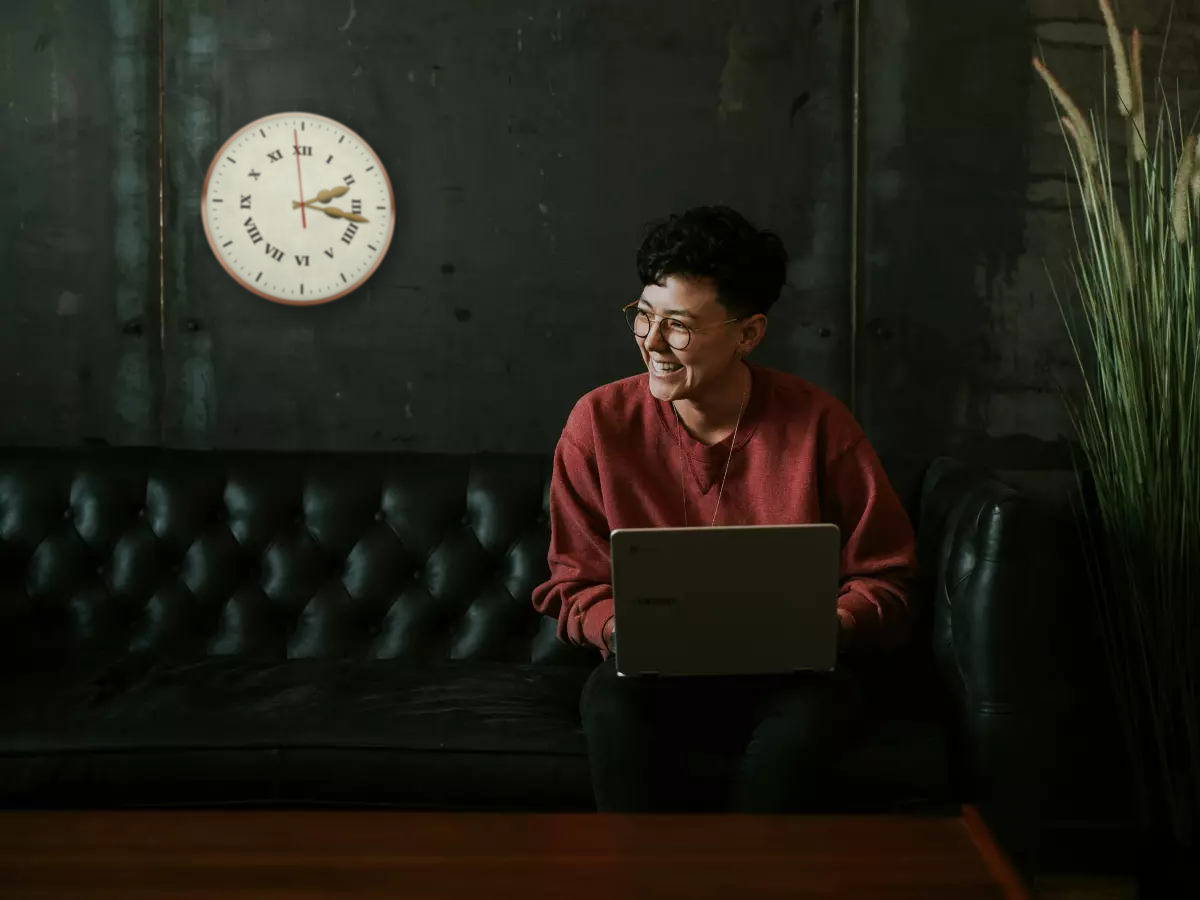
{"hour": 2, "minute": 16, "second": 59}
